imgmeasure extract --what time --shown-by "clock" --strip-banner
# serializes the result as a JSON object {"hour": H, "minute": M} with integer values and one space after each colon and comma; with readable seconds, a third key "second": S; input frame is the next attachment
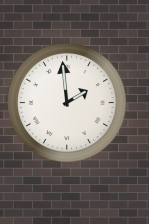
{"hour": 1, "minute": 59}
